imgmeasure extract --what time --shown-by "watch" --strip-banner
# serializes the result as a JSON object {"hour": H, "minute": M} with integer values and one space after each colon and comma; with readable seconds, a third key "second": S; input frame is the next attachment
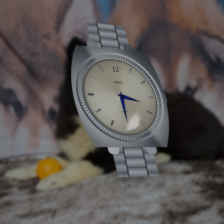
{"hour": 3, "minute": 30}
